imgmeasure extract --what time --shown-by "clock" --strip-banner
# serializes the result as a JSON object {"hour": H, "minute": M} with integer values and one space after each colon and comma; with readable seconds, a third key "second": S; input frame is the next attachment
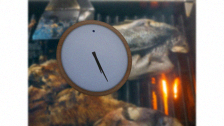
{"hour": 5, "minute": 26}
